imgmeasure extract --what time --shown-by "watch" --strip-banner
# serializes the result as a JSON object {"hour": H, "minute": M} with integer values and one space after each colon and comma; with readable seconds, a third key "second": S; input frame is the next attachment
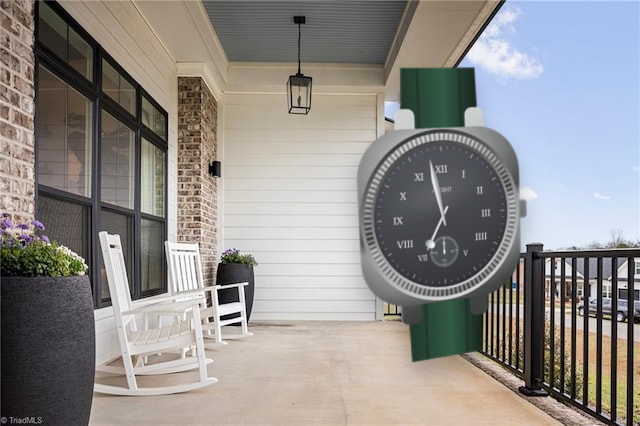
{"hour": 6, "minute": 58}
